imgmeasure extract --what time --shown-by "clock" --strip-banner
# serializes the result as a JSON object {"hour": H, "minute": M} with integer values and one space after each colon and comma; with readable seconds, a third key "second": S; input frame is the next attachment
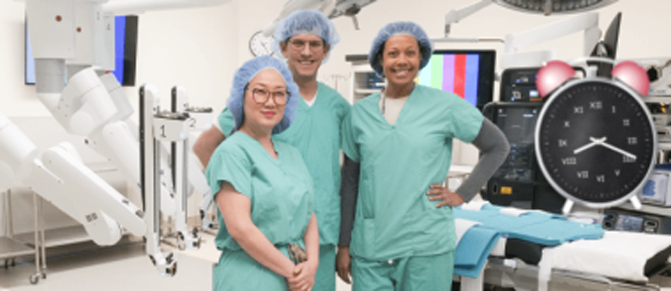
{"hour": 8, "minute": 19}
